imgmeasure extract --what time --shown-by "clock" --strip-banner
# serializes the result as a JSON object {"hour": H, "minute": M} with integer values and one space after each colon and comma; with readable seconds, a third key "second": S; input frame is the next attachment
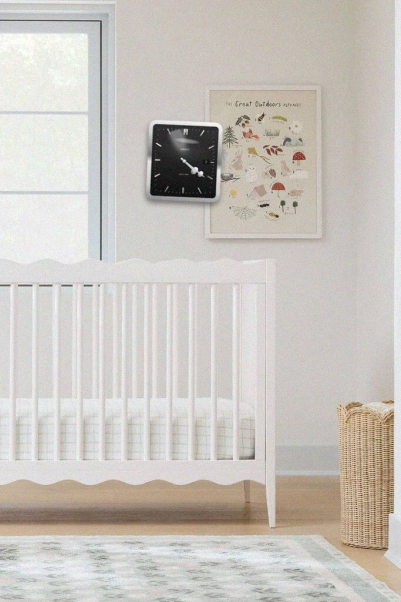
{"hour": 4, "minute": 21}
